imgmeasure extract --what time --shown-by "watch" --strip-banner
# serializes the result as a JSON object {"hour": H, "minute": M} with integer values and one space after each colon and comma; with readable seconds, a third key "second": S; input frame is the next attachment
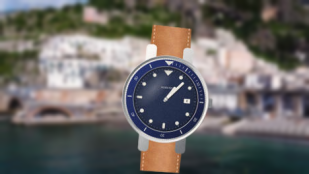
{"hour": 1, "minute": 7}
